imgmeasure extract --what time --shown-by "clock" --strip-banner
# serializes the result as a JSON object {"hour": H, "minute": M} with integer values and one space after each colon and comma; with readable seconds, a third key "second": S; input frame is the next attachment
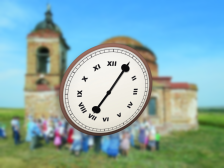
{"hour": 7, "minute": 5}
